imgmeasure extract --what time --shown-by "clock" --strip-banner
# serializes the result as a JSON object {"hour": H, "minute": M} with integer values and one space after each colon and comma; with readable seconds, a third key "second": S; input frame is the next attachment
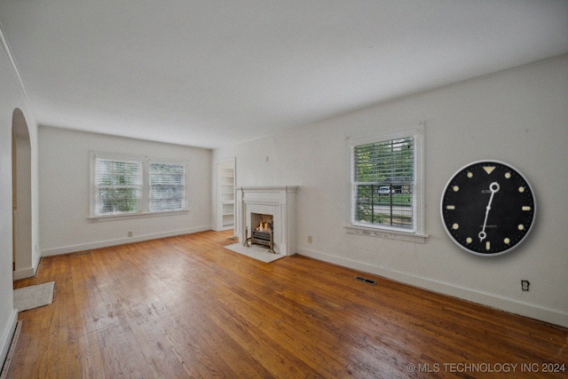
{"hour": 12, "minute": 32}
